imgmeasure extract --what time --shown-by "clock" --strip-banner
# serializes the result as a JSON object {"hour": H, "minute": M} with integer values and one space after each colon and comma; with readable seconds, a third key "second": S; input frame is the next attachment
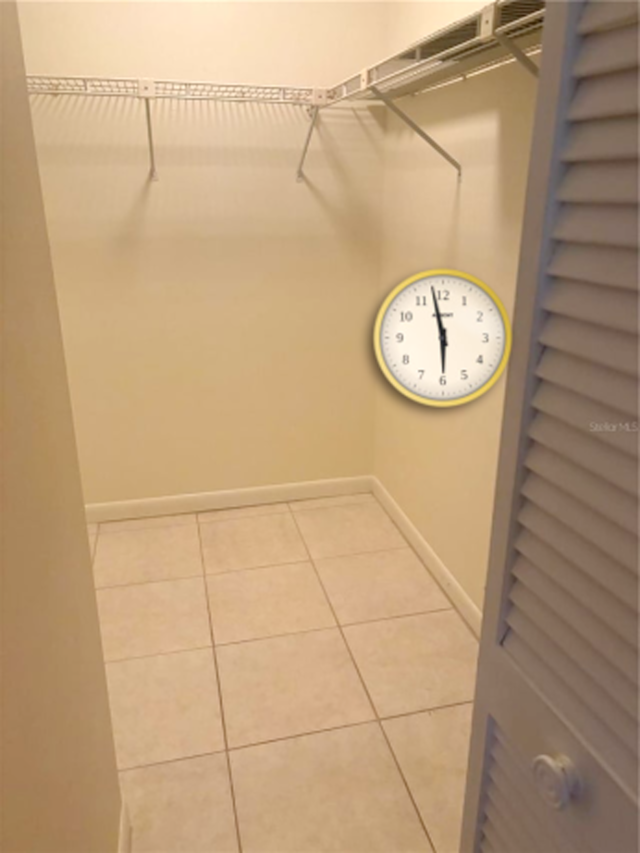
{"hour": 5, "minute": 58}
